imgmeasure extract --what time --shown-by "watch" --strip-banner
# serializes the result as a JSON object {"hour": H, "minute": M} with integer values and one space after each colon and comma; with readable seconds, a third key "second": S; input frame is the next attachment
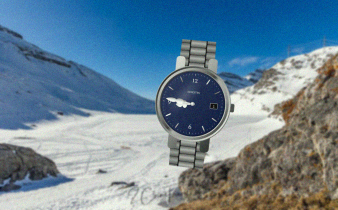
{"hour": 8, "minute": 46}
